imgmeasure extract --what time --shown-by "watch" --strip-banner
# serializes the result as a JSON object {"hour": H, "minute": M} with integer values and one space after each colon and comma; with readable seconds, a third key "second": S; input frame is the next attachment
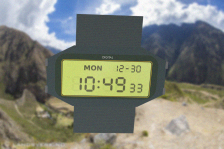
{"hour": 10, "minute": 49, "second": 33}
